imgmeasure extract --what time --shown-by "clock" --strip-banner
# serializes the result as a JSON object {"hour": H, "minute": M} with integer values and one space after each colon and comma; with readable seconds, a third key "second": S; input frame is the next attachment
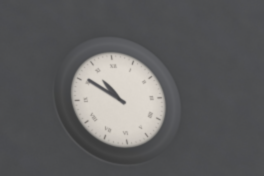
{"hour": 10, "minute": 51}
